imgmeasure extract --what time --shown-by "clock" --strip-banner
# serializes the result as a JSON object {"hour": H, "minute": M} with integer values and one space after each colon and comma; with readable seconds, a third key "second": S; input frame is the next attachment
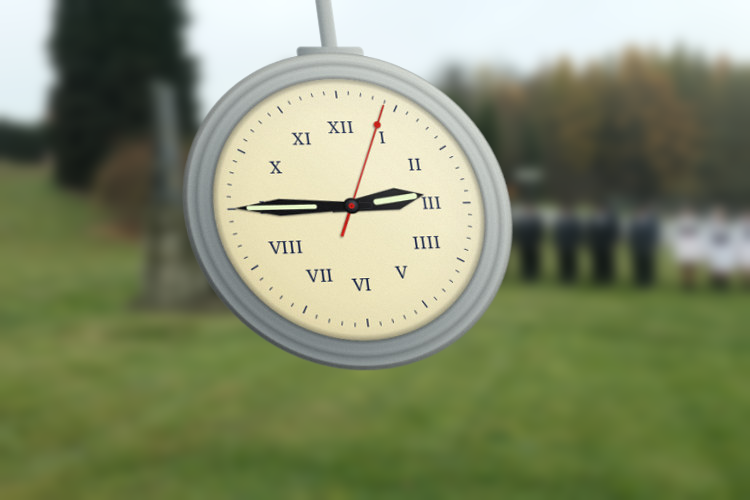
{"hour": 2, "minute": 45, "second": 4}
